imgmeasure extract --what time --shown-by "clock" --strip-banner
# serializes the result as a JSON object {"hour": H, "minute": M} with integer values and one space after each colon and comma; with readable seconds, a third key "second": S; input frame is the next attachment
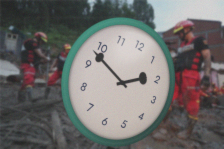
{"hour": 1, "minute": 48}
